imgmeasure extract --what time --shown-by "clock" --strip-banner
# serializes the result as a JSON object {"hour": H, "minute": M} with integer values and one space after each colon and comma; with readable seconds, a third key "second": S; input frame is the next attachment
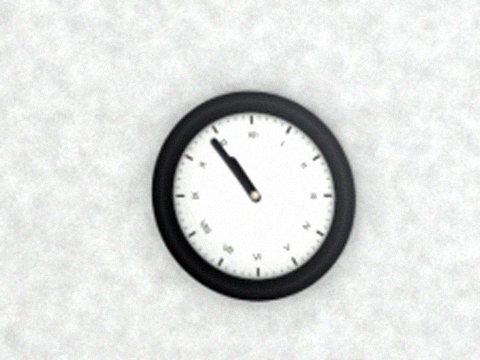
{"hour": 10, "minute": 54}
